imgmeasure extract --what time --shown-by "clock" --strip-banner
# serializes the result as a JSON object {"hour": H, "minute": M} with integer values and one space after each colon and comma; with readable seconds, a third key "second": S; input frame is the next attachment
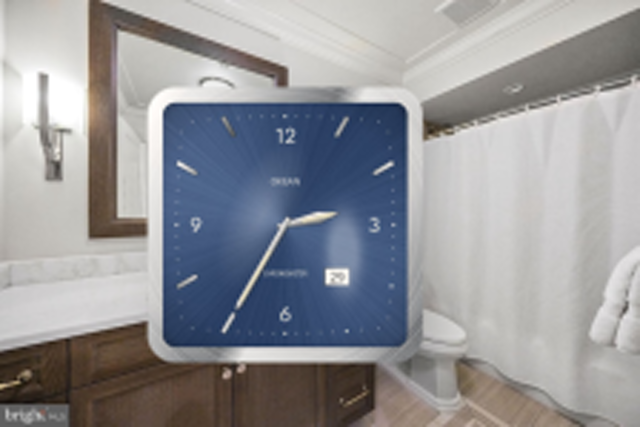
{"hour": 2, "minute": 35}
